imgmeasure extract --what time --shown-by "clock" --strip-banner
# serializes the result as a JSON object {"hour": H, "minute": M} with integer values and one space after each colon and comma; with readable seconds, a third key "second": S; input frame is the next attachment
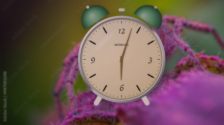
{"hour": 6, "minute": 3}
